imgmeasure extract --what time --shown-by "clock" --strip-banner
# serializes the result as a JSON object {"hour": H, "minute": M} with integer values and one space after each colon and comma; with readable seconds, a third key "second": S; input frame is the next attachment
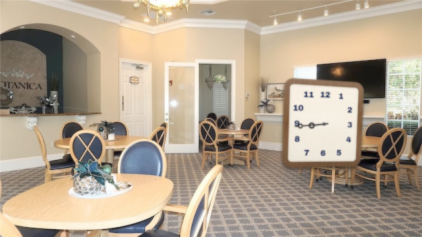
{"hour": 8, "minute": 44}
